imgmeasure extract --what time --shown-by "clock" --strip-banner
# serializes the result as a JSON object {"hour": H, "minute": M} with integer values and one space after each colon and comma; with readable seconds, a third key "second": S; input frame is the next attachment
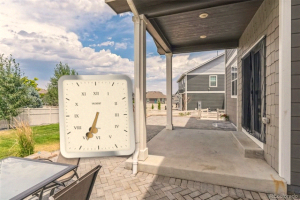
{"hour": 6, "minute": 34}
